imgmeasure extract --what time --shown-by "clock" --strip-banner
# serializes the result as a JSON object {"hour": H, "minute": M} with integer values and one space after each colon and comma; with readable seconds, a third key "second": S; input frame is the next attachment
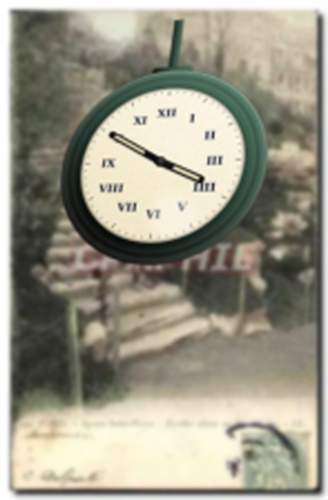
{"hour": 3, "minute": 50}
